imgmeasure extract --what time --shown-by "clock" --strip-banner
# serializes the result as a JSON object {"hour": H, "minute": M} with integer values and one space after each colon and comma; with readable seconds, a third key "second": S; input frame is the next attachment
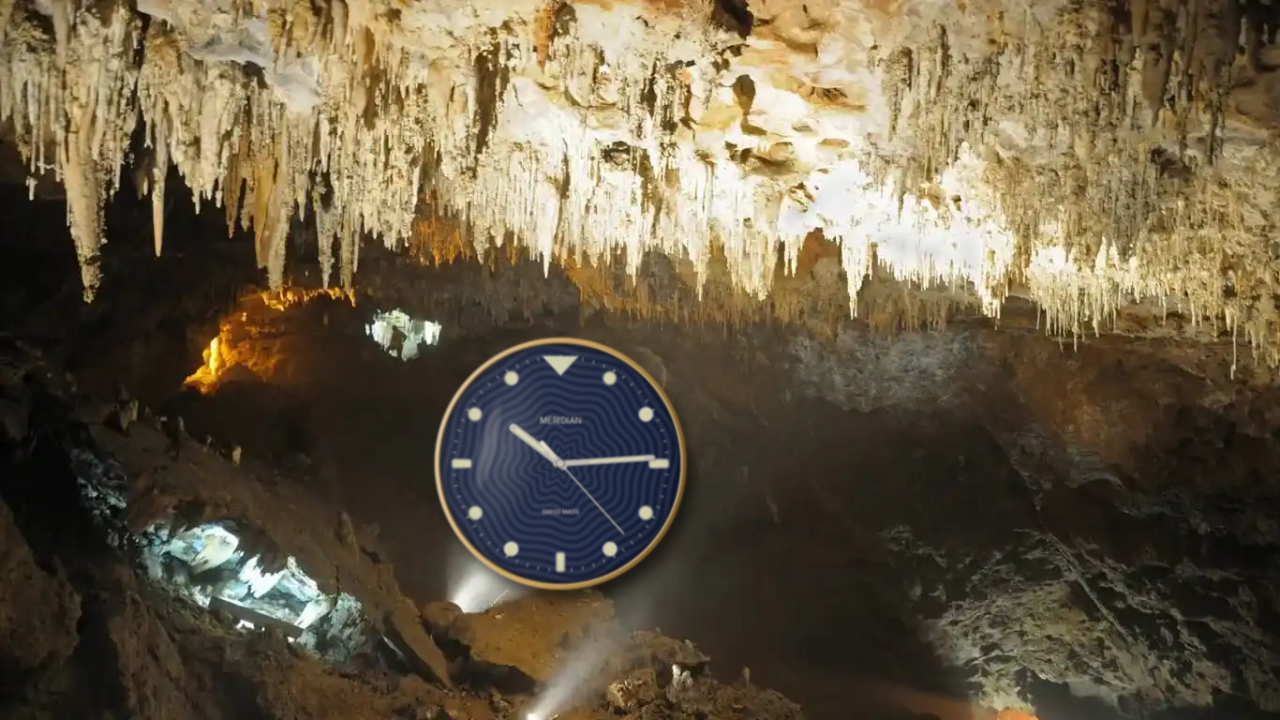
{"hour": 10, "minute": 14, "second": 23}
